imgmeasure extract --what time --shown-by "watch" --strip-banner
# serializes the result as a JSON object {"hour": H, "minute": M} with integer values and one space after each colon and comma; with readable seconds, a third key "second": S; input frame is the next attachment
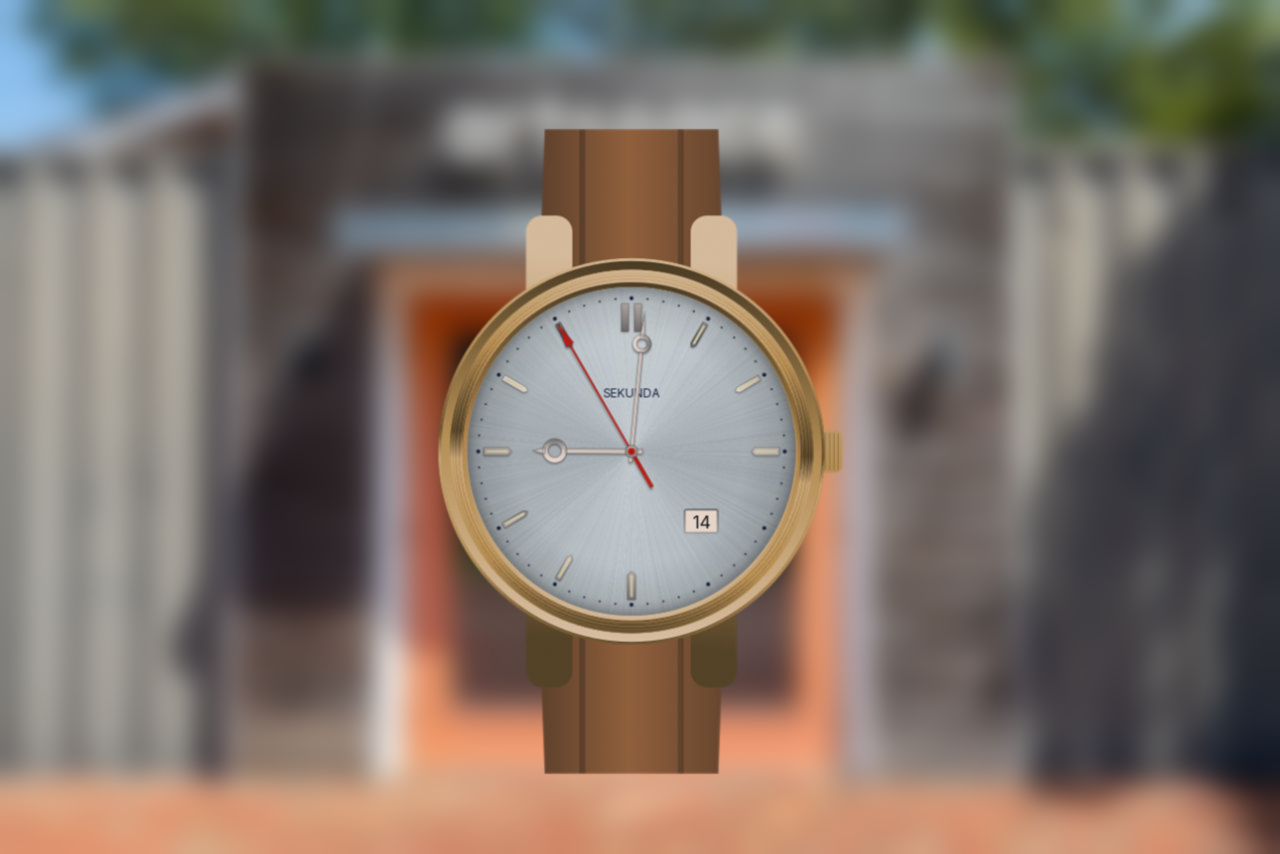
{"hour": 9, "minute": 0, "second": 55}
